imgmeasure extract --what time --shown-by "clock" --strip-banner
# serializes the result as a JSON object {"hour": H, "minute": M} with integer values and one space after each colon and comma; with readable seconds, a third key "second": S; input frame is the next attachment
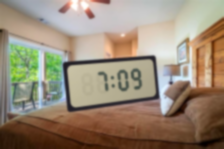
{"hour": 7, "minute": 9}
